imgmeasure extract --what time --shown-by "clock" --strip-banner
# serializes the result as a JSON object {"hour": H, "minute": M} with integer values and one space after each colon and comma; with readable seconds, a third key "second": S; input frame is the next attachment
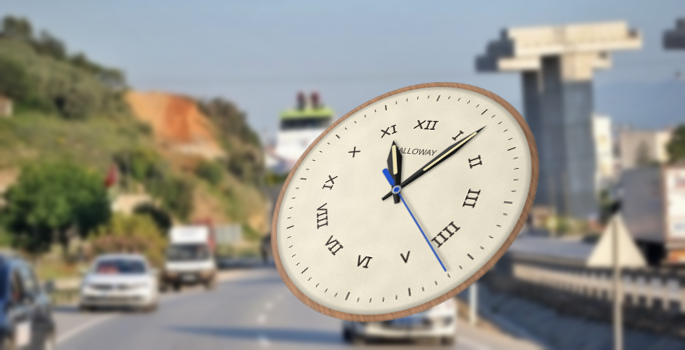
{"hour": 11, "minute": 6, "second": 22}
